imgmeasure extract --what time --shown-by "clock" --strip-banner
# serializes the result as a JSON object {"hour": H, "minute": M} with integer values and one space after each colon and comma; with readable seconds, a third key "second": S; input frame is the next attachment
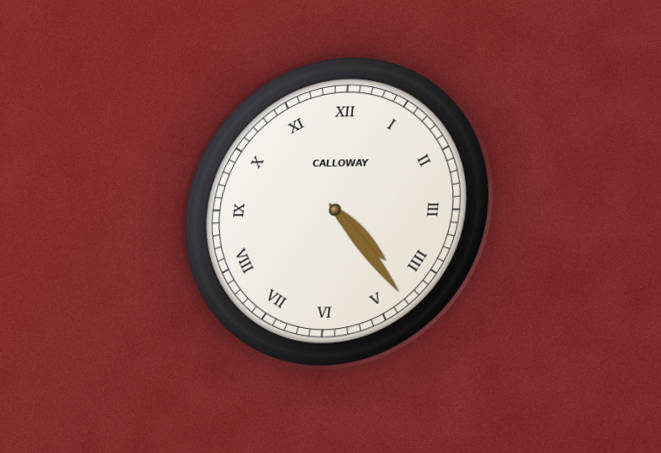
{"hour": 4, "minute": 23}
